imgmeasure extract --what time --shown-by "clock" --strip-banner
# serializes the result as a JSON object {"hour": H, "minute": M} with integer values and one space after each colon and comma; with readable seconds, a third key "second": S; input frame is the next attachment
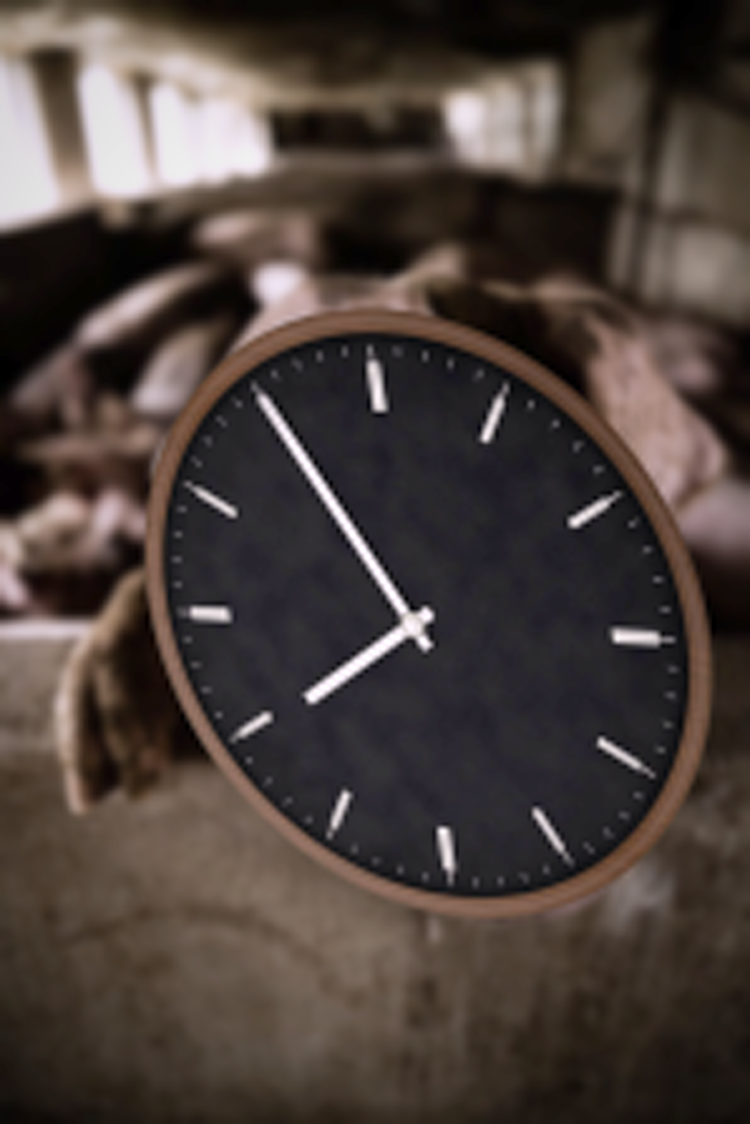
{"hour": 7, "minute": 55}
